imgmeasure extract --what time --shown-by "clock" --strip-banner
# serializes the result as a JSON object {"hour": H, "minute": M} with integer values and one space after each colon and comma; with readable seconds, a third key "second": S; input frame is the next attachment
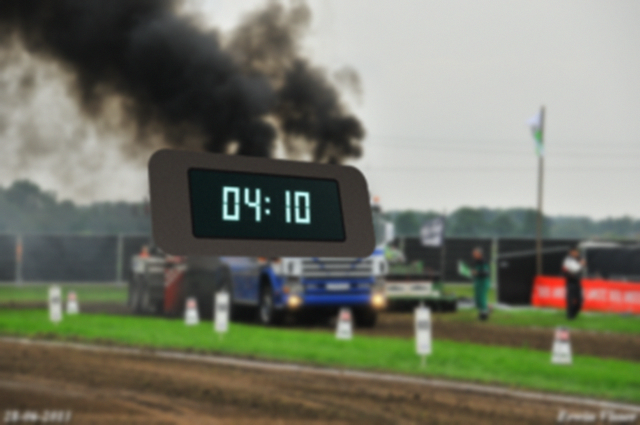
{"hour": 4, "minute": 10}
